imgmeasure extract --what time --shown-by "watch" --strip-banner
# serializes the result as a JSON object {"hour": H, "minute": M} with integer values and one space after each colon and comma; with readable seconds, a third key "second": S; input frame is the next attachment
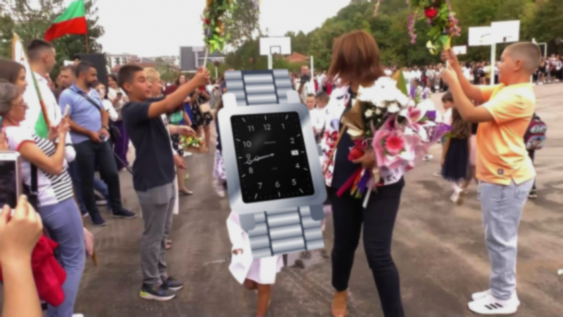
{"hour": 8, "minute": 43}
